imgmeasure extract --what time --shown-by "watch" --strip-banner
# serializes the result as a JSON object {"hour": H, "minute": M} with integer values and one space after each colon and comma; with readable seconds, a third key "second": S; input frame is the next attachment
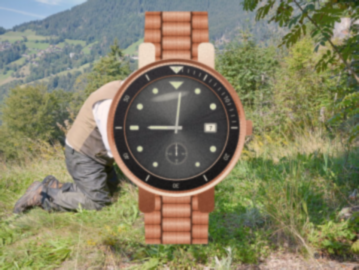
{"hour": 9, "minute": 1}
